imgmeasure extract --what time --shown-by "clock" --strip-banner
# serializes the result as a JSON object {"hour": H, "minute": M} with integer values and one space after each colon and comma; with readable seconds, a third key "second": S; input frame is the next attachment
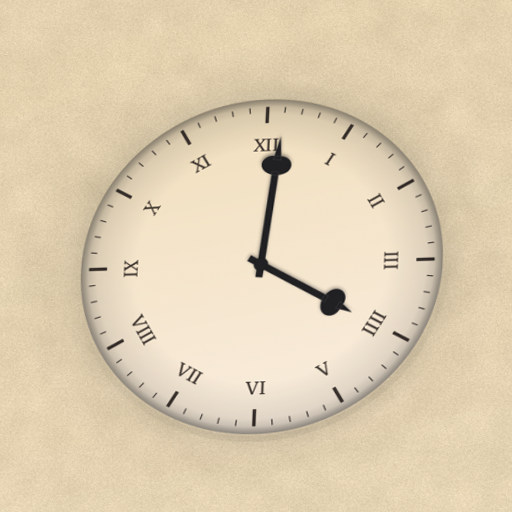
{"hour": 4, "minute": 1}
